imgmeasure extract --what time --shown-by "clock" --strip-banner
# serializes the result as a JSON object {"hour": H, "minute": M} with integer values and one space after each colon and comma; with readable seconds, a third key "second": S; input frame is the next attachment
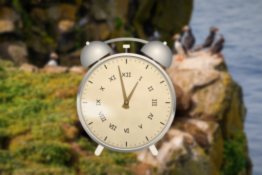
{"hour": 12, "minute": 58}
